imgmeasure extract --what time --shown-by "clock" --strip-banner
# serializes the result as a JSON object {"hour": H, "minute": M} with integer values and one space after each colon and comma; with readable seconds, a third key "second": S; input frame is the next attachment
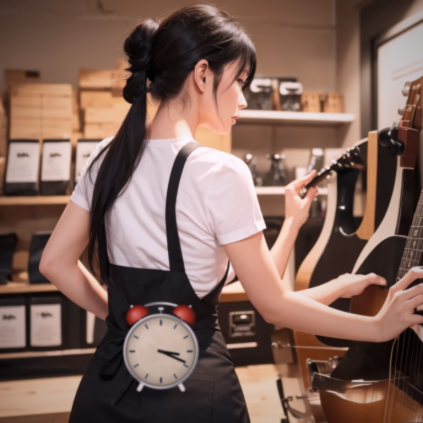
{"hour": 3, "minute": 19}
